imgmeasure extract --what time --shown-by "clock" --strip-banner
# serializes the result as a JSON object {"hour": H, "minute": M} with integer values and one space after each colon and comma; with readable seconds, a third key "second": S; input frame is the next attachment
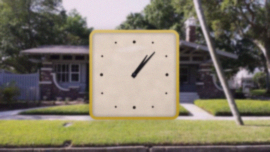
{"hour": 1, "minute": 7}
